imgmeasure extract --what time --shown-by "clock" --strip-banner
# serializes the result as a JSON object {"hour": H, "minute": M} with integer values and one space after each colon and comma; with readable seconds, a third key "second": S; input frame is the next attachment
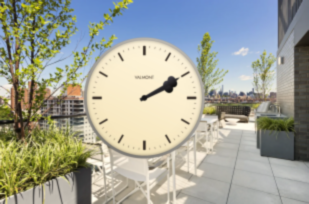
{"hour": 2, "minute": 10}
